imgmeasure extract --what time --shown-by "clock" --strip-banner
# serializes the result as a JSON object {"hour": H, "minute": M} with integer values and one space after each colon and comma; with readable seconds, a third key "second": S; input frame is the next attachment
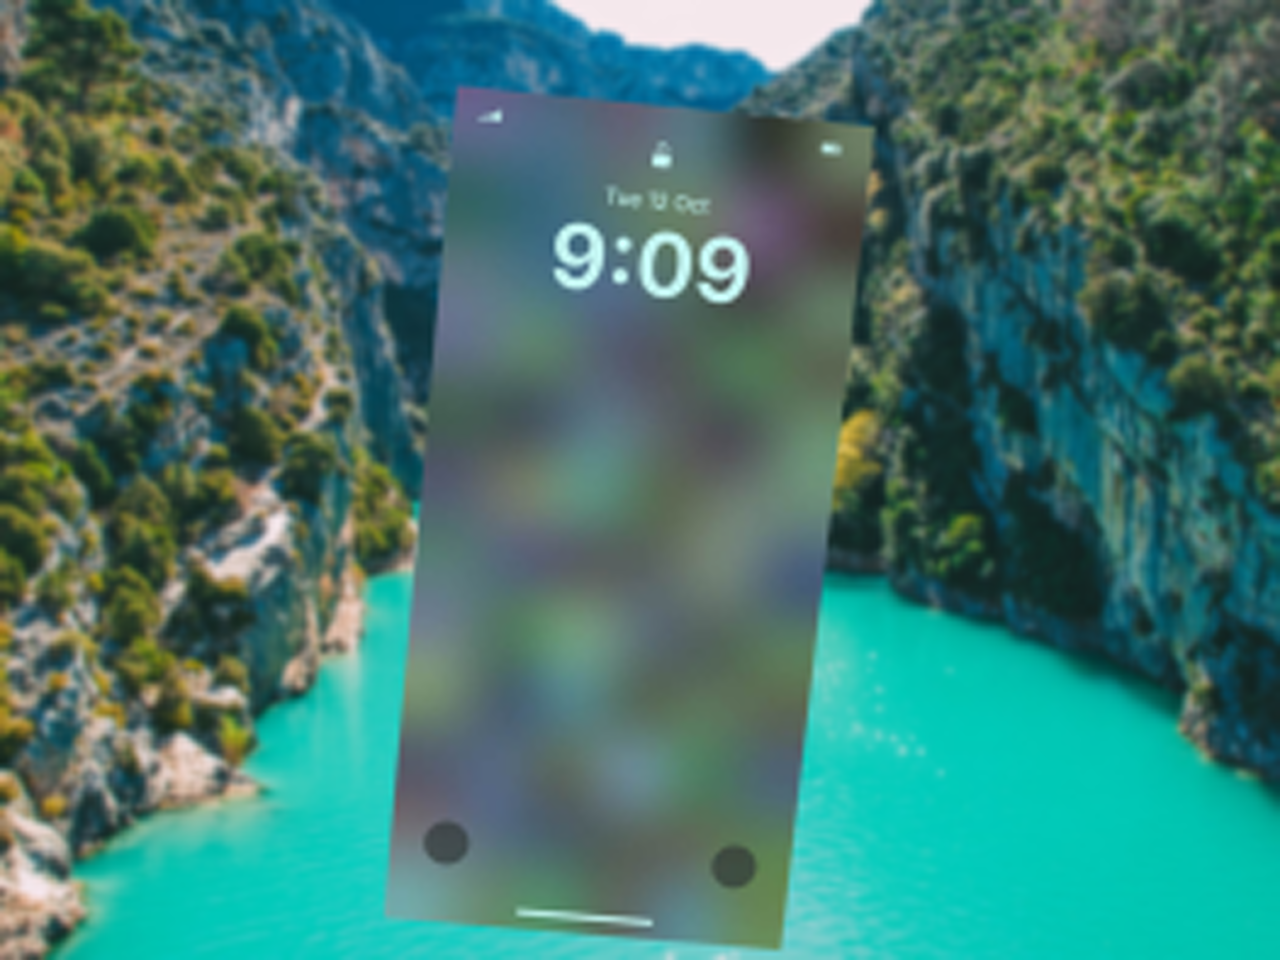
{"hour": 9, "minute": 9}
